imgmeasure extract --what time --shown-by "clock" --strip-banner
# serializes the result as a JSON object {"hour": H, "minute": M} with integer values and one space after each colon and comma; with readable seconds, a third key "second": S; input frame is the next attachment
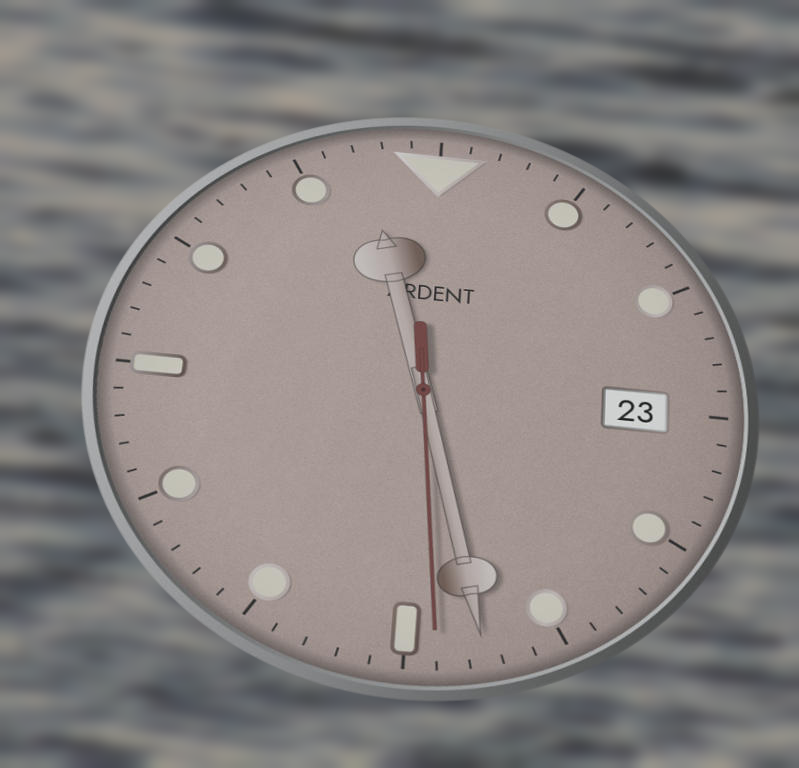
{"hour": 11, "minute": 27, "second": 29}
